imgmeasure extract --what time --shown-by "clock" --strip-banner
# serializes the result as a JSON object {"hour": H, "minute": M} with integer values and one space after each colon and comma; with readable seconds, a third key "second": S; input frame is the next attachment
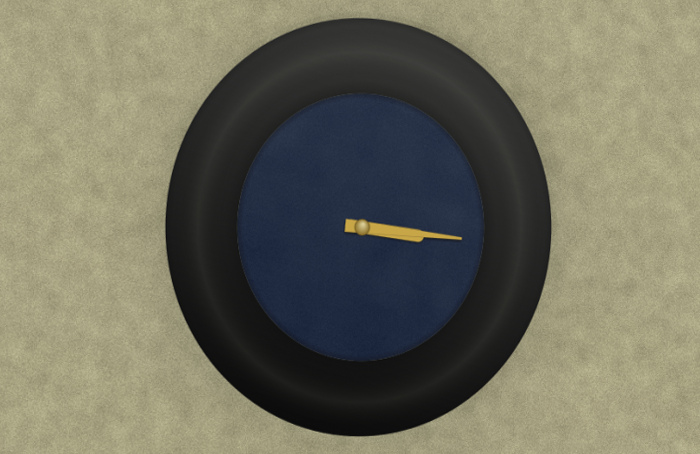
{"hour": 3, "minute": 16}
